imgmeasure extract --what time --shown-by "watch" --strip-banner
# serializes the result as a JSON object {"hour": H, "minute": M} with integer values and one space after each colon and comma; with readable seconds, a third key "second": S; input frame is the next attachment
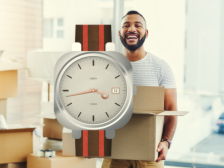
{"hour": 3, "minute": 43}
